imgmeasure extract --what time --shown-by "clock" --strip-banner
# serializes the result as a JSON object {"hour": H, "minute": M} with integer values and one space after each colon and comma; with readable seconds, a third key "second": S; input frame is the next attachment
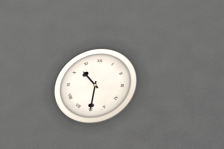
{"hour": 10, "minute": 30}
